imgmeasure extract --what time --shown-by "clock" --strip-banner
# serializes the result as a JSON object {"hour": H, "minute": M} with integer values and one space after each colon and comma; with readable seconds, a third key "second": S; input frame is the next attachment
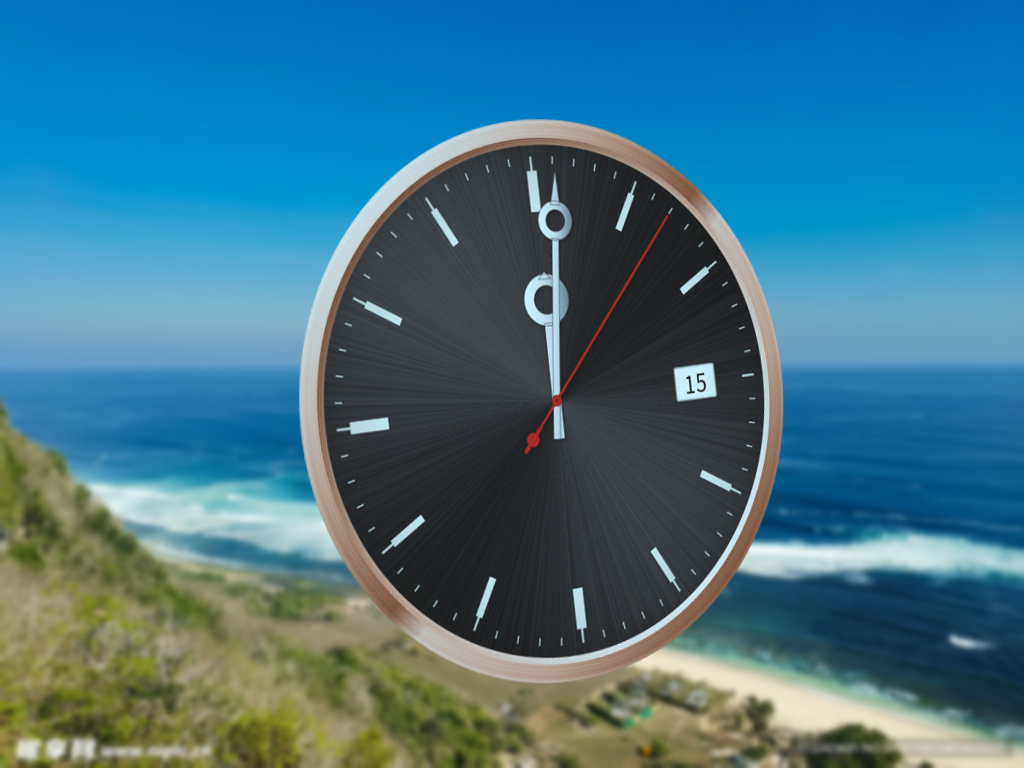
{"hour": 12, "minute": 1, "second": 7}
